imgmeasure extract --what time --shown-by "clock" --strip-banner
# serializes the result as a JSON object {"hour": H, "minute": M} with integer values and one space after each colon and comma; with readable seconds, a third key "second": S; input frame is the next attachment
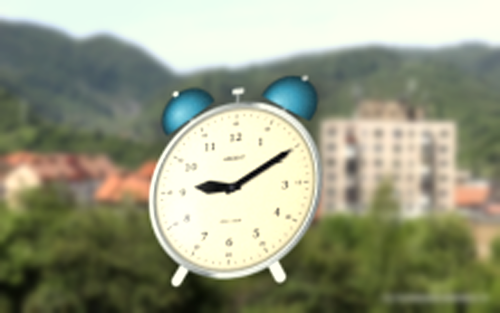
{"hour": 9, "minute": 10}
